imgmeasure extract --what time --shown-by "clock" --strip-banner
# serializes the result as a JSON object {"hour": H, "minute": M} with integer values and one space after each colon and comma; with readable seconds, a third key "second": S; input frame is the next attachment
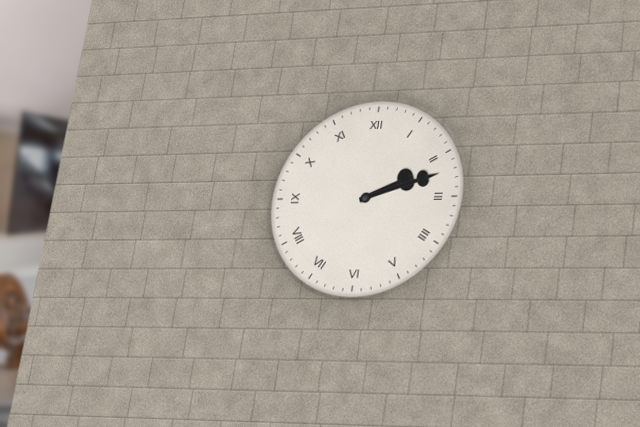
{"hour": 2, "minute": 12}
